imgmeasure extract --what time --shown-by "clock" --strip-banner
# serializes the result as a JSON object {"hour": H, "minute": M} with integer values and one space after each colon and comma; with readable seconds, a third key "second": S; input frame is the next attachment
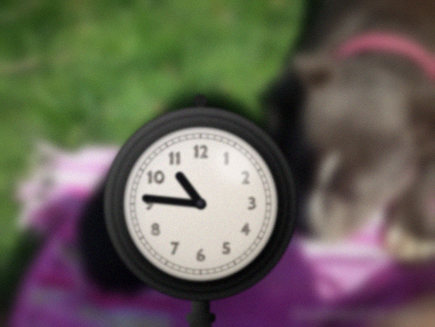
{"hour": 10, "minute": 46}
